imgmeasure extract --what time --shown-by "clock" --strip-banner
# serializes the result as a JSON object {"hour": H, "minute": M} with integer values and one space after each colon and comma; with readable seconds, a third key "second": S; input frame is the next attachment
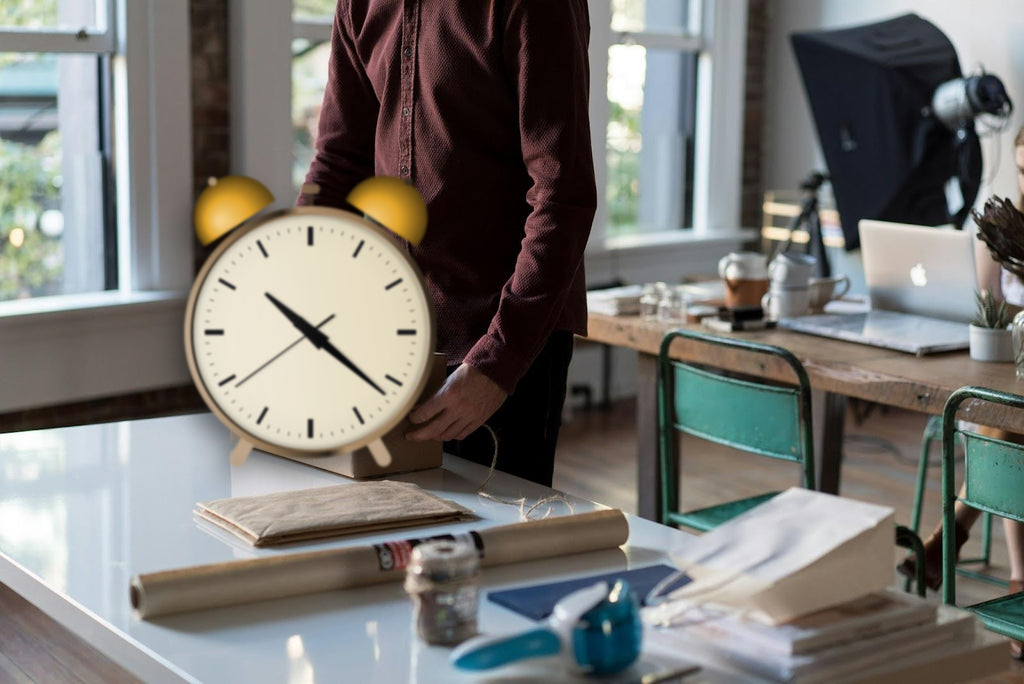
{"hour": 10, "minute": 21, "second": 39}
